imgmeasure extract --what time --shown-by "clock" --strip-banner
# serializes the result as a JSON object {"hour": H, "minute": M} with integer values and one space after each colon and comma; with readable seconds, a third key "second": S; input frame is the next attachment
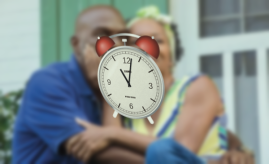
{"hour": 11, "minute": 2}
